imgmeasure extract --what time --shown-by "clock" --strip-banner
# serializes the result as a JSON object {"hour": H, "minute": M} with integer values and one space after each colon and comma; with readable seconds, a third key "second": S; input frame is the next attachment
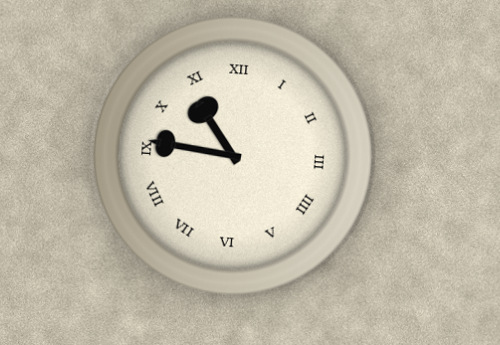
{"hour": 10, "minute": 46}
